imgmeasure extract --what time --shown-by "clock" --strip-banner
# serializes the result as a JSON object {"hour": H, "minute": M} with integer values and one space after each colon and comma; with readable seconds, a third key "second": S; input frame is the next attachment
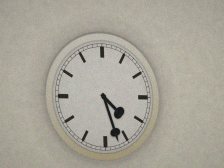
{"hour": 4, "minute": 27}
